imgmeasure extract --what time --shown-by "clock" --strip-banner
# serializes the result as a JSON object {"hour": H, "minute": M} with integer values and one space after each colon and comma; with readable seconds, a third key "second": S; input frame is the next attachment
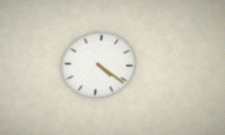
{"hour": 4, "minute": 21}
